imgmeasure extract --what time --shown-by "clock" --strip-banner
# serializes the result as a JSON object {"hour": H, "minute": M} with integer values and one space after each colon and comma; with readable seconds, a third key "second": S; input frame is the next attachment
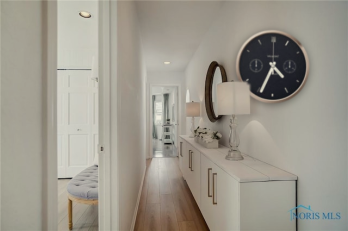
{"hour": 4, "minute": 34}
